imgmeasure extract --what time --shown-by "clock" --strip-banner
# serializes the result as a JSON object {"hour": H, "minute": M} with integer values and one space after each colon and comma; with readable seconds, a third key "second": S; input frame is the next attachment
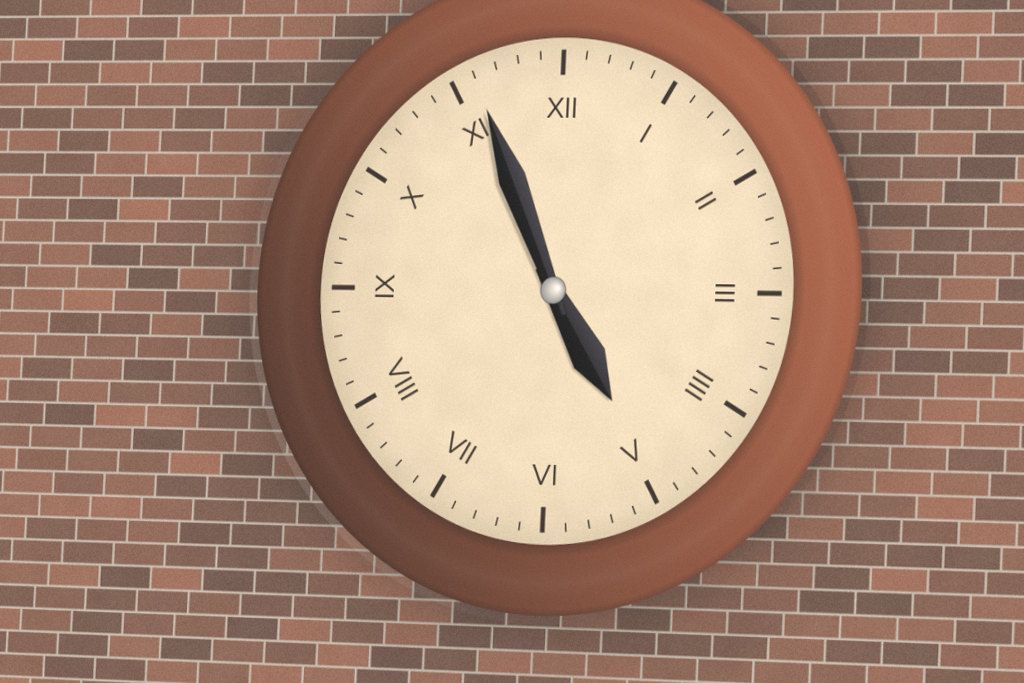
{"hour": 4, "minute": 56}
